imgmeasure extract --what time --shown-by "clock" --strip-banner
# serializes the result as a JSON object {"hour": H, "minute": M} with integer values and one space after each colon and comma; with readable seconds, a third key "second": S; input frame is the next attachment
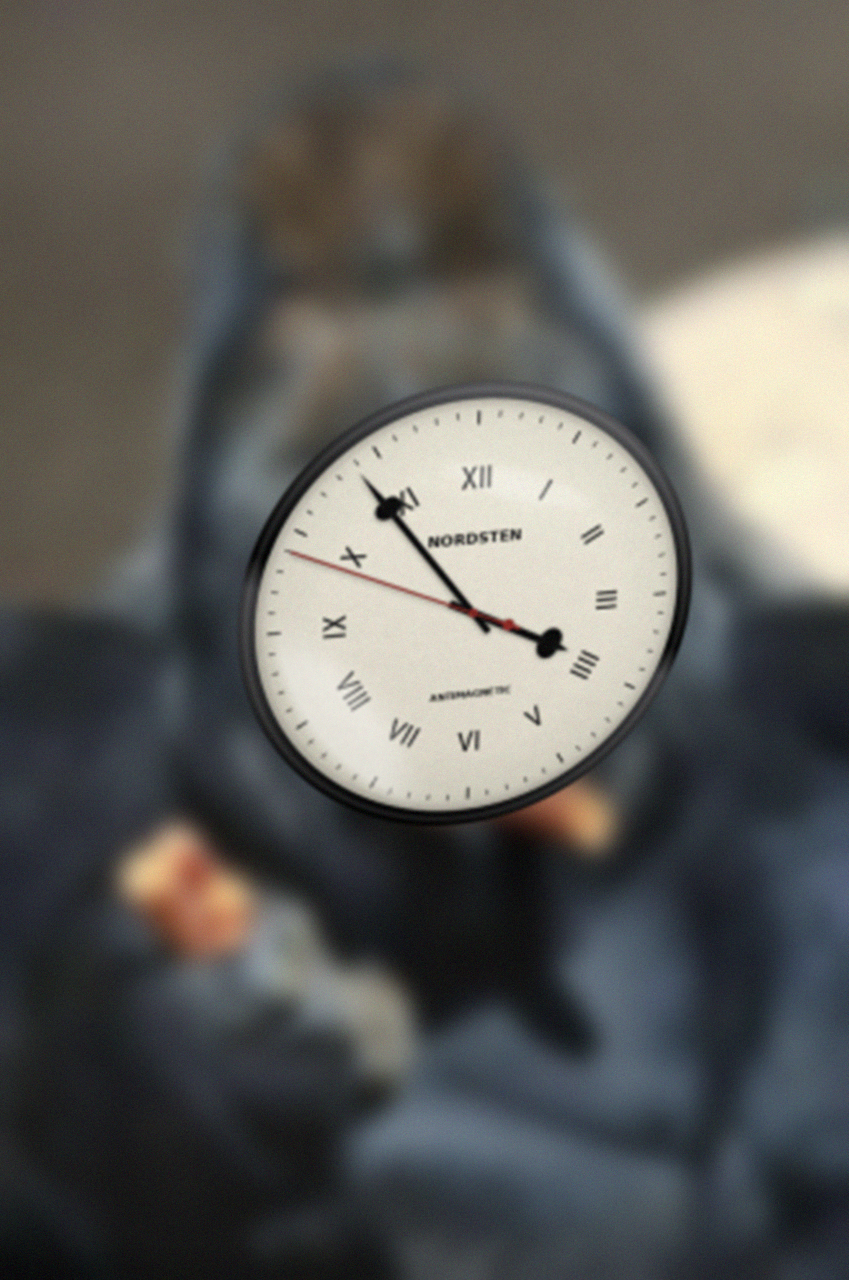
{"hour": 3, "minute": 53, "second": 49}
